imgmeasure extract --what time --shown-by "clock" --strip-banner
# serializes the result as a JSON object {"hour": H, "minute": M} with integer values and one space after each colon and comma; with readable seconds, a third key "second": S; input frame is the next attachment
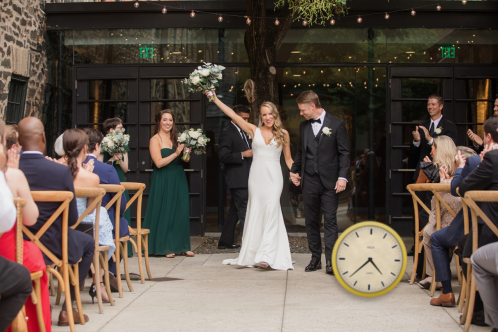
{"hour": 4, "minute": 38}
